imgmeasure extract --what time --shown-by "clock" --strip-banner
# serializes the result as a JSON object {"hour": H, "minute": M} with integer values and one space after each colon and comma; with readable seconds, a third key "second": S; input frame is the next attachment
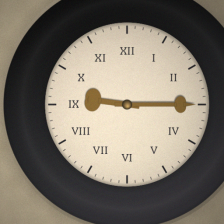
{"hour": 9, "minute": 15}
